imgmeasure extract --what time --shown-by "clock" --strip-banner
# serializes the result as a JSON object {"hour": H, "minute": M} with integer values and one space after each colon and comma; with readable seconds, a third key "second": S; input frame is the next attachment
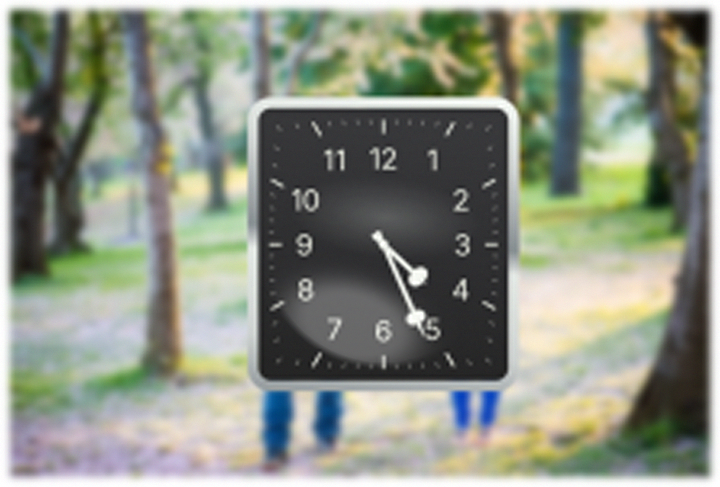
{"hour": 4, "minute": 26}
